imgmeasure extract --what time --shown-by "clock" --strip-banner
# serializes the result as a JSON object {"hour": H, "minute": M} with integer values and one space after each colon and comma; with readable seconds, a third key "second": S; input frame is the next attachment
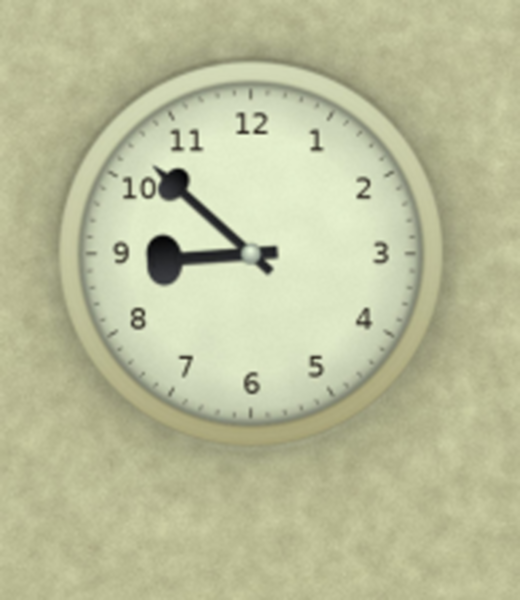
{"hour": 8, "minute": 52}
